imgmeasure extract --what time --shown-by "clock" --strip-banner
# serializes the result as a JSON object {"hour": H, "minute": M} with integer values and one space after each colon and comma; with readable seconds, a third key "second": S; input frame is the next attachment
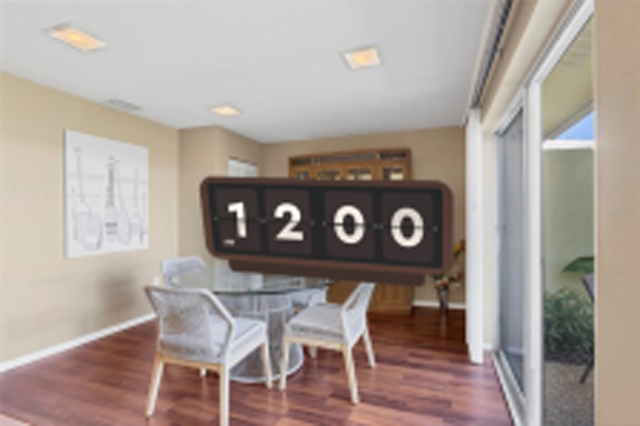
{"hour": 12, "minute": 0}
